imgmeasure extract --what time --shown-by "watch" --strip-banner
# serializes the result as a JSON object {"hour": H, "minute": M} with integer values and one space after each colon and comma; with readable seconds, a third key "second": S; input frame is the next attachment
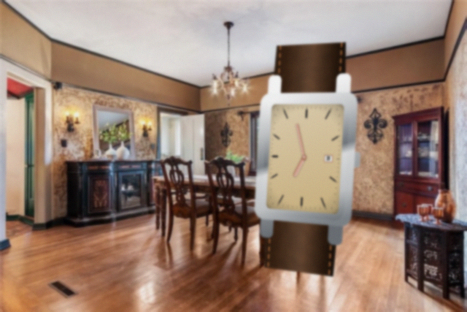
{"hour": 6, "minute": 57}
